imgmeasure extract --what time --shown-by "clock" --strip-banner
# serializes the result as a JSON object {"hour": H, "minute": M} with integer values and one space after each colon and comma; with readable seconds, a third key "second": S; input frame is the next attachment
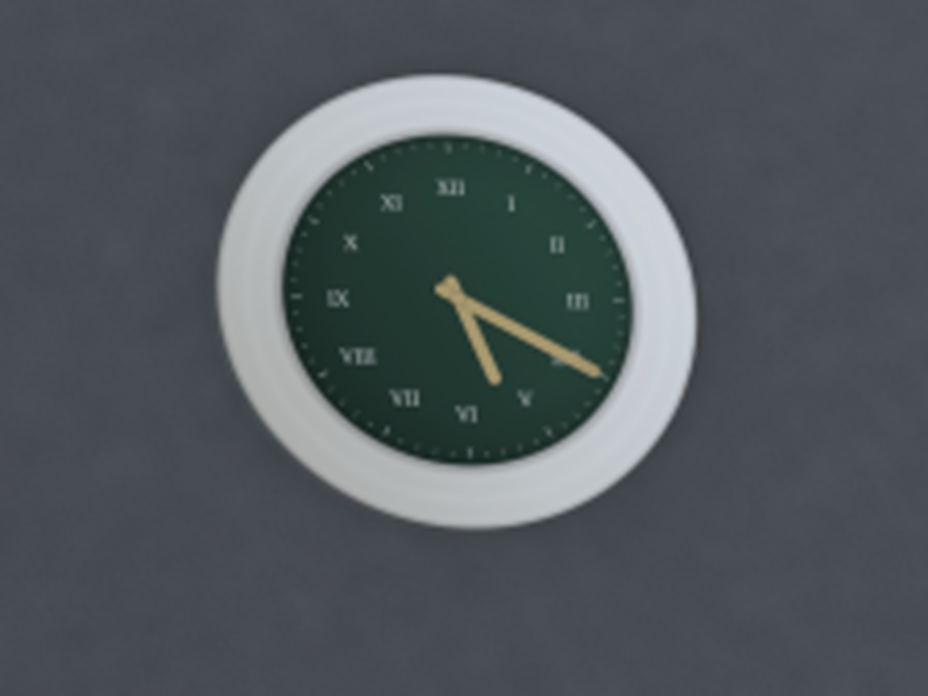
{"hour": 5, "minute": 20}
